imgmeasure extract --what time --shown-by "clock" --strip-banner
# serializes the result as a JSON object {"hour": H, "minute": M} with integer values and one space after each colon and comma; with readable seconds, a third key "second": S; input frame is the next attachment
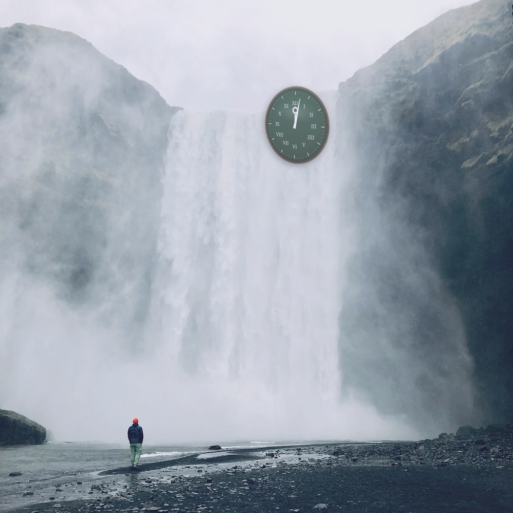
{"hour": 12, "minute": 2}
